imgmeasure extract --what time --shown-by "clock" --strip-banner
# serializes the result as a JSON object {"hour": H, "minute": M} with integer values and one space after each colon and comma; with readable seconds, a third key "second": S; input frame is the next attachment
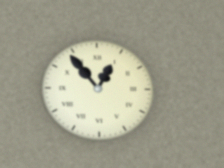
{"hour": 12, "minute": 54}
